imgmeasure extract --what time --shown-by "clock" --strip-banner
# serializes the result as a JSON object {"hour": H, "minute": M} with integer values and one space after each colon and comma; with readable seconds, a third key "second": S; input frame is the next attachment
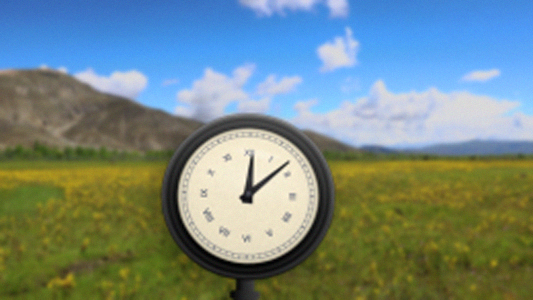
{"hour": 12, "minute": 8}
